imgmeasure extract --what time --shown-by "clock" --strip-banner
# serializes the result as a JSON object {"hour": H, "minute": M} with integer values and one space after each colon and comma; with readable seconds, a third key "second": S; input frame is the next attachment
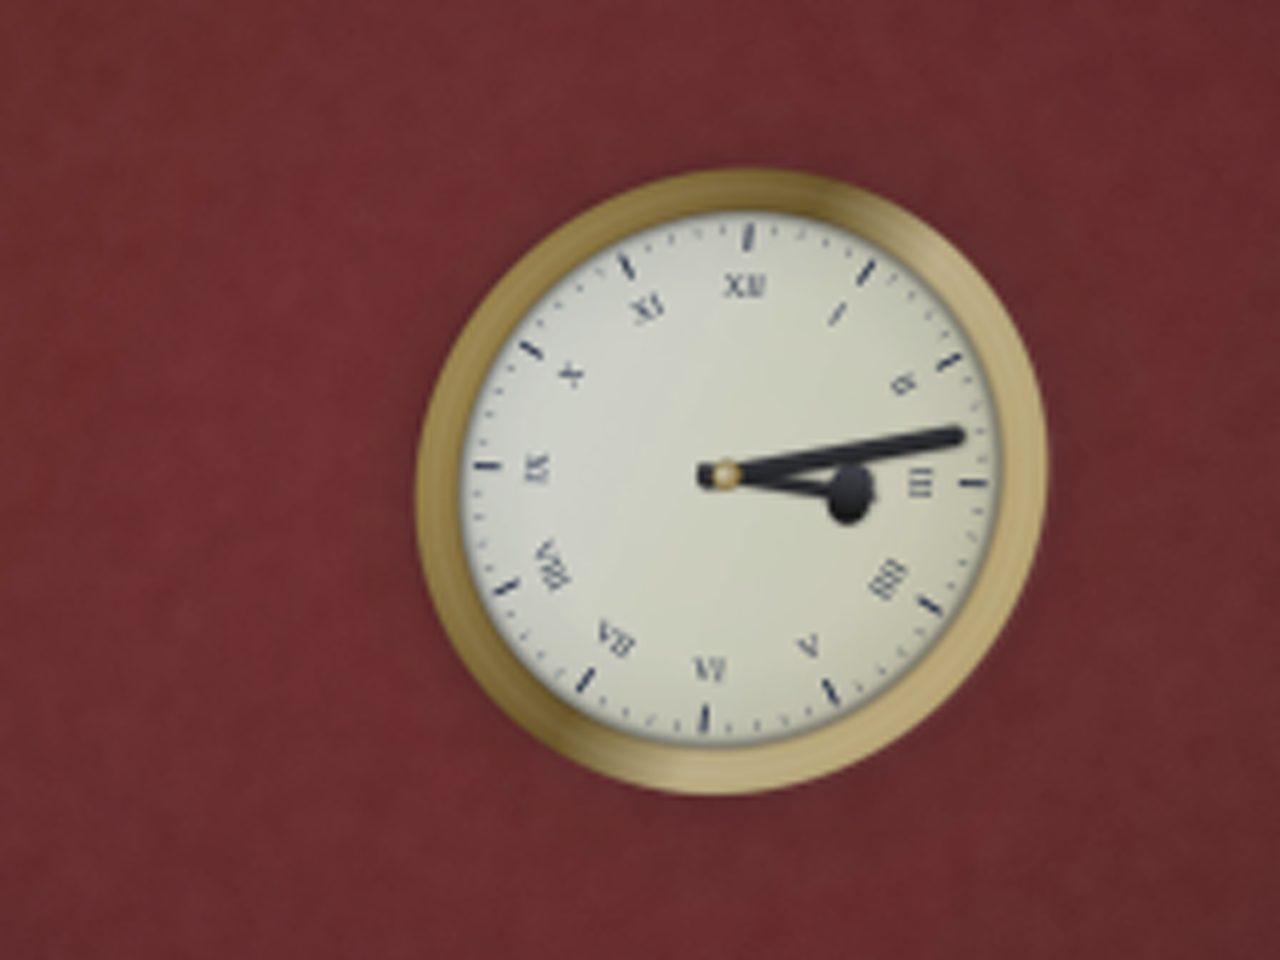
{"hour": 3, "minute": 13}
